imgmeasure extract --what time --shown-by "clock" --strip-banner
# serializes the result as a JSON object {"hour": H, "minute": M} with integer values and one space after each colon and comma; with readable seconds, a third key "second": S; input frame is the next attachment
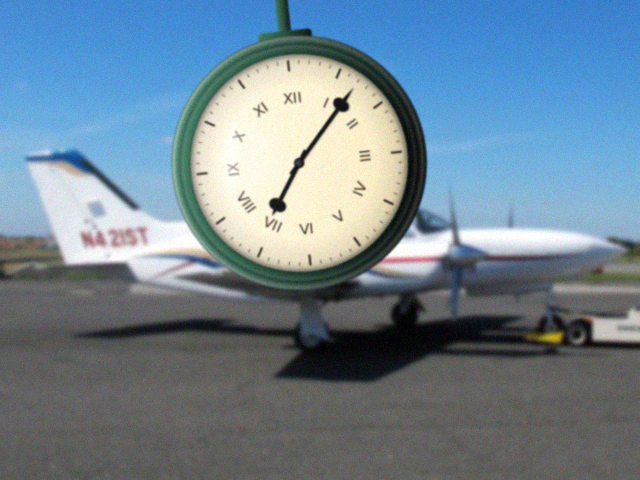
{"hour": 7, "minute": 7}
